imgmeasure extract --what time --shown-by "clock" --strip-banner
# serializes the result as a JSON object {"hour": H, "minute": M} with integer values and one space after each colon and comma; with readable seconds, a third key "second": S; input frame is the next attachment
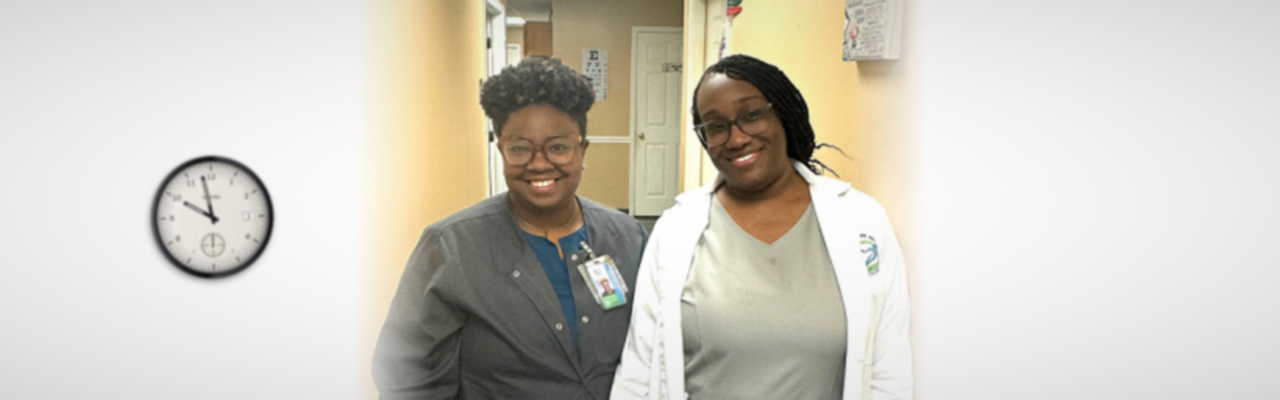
{"hour": 9, "minute": 58}
